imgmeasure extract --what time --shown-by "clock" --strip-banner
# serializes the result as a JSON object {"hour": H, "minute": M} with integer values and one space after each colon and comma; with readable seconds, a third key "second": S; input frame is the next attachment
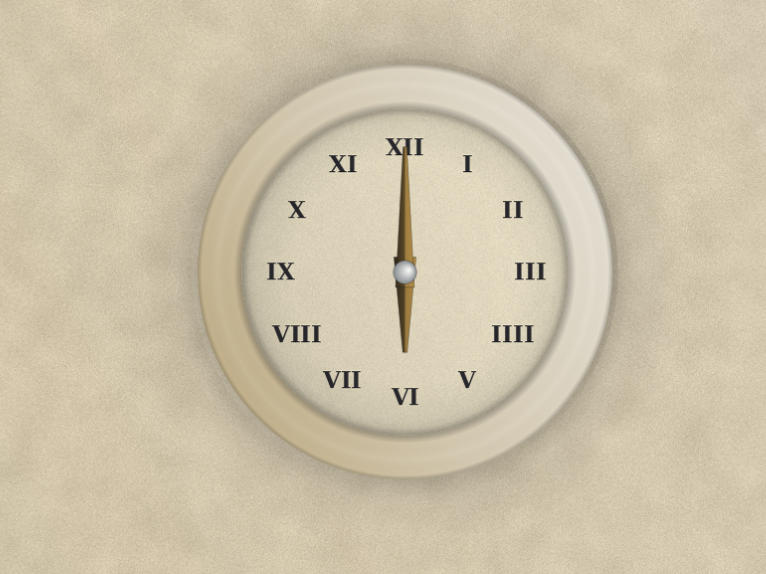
{"hour": 6, "minute": 0}
